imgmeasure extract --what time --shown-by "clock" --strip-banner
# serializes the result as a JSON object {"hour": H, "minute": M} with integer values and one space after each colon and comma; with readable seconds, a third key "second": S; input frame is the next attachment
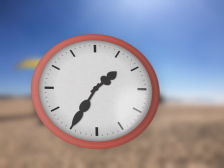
{"hour": 1, "minute": 35}
